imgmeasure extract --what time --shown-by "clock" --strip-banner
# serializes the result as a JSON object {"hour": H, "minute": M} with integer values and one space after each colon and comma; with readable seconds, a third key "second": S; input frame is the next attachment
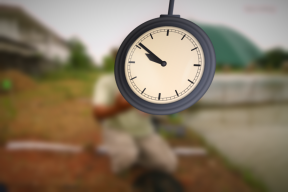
{"hour": 9, "minute": 51}
